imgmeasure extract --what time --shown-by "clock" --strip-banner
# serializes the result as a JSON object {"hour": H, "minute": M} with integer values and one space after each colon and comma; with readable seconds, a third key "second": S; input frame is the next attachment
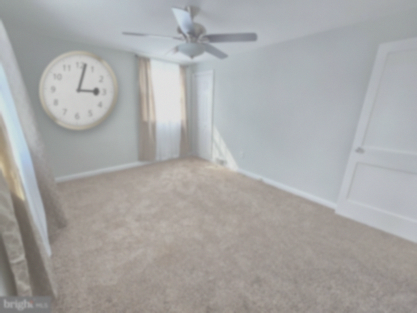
{"hour": 3, "minute": 2}
